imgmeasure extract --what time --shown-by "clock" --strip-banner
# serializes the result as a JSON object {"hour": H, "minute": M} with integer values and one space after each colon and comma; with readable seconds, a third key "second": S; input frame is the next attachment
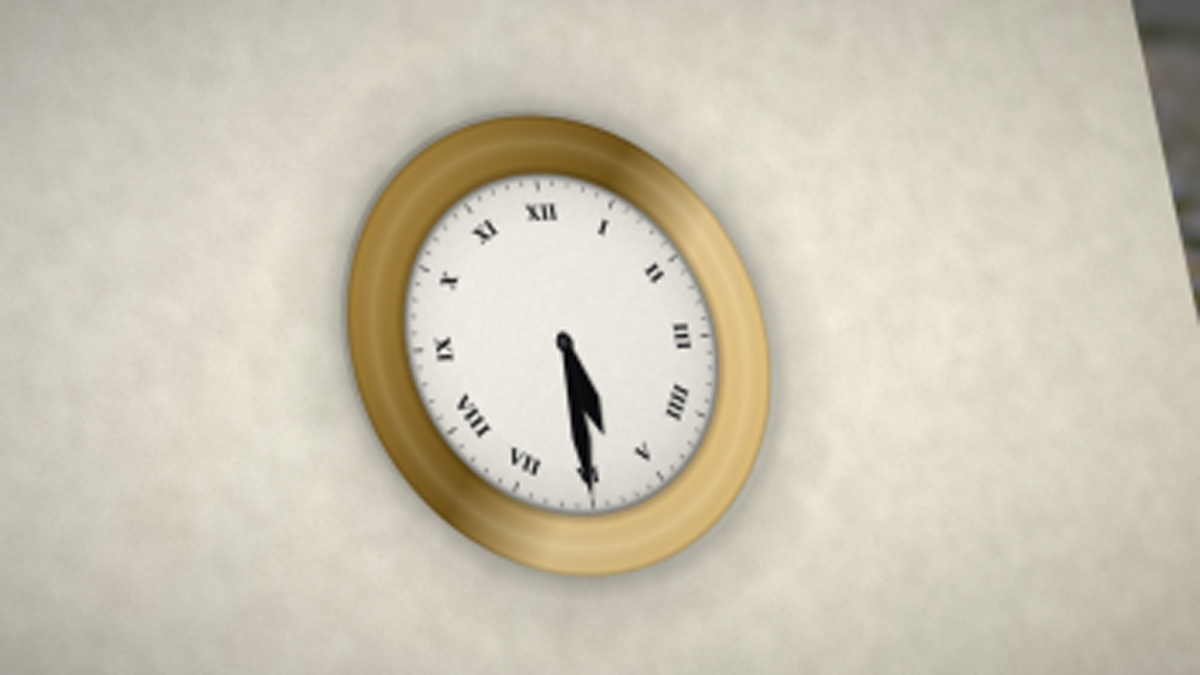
{"hour": 5, "minute": 30}
